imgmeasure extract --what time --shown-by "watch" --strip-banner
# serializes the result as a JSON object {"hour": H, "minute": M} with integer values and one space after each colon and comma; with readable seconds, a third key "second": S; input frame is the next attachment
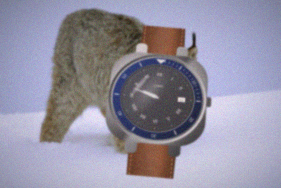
{"hour": 9, "minute": 48}
